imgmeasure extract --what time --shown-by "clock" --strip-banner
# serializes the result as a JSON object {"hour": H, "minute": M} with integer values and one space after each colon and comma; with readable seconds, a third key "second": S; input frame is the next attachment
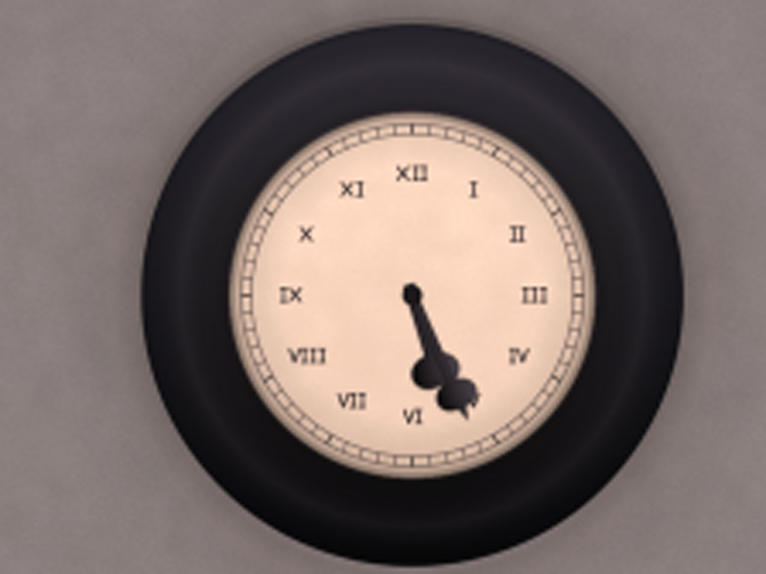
{"hour": 5, "minute": 26}
